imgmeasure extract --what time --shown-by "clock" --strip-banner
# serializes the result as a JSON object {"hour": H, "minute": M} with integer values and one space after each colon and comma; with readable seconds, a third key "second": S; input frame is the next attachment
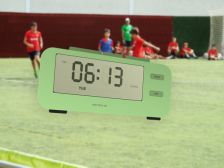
{"hour": 6, "minute": 13}
